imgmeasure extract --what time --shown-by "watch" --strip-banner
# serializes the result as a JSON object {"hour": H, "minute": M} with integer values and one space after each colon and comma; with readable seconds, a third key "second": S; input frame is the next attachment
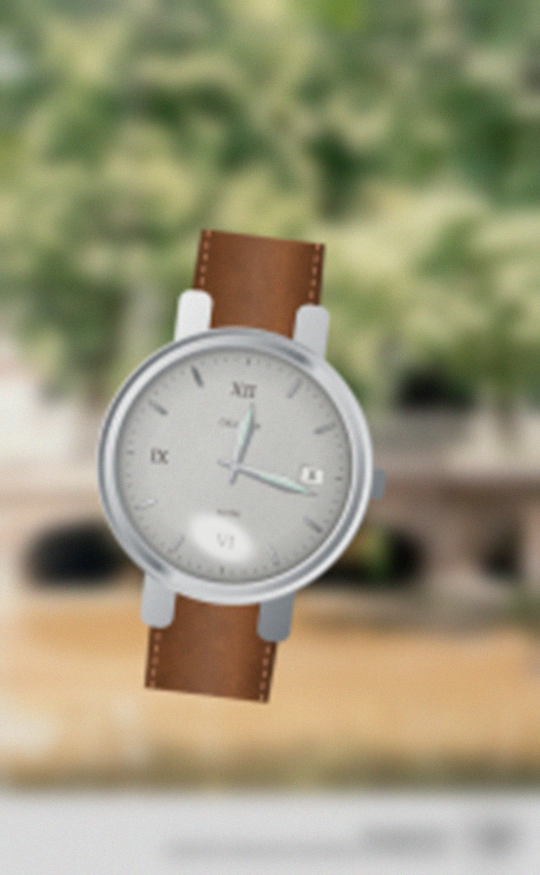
{"hour": 12, "minute": 17}
